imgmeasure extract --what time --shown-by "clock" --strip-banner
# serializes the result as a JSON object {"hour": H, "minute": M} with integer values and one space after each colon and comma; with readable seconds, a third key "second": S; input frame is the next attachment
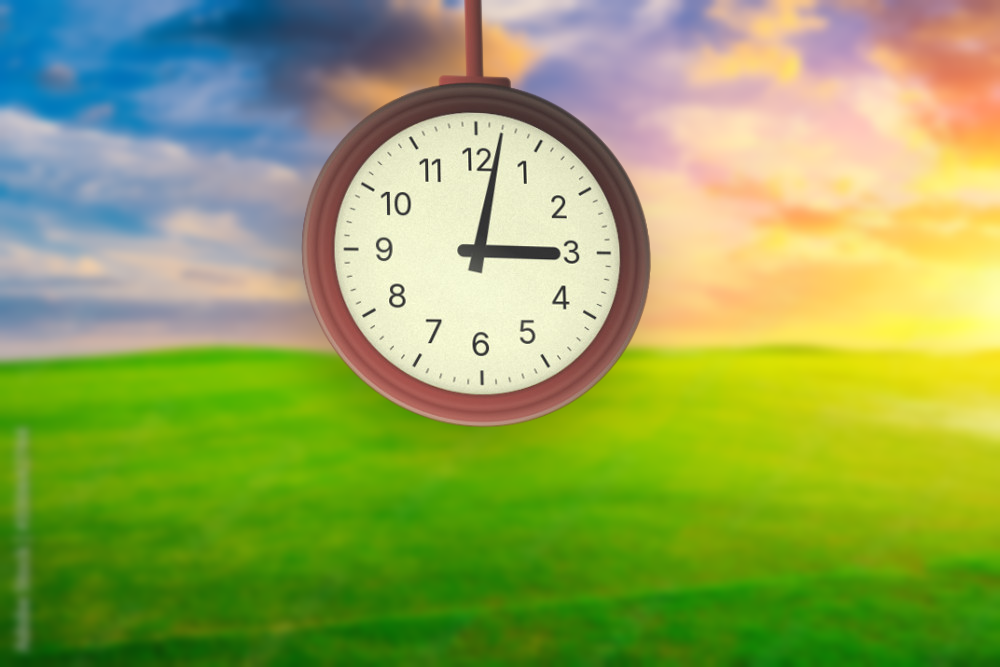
{"hour": 3, "minute": 2}
